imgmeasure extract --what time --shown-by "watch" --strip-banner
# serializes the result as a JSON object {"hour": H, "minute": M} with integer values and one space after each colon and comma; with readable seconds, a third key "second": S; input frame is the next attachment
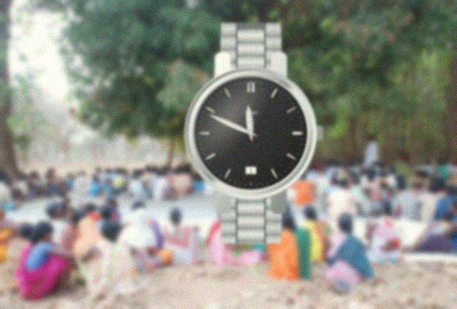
{"hour": 11, "minute": 49}
